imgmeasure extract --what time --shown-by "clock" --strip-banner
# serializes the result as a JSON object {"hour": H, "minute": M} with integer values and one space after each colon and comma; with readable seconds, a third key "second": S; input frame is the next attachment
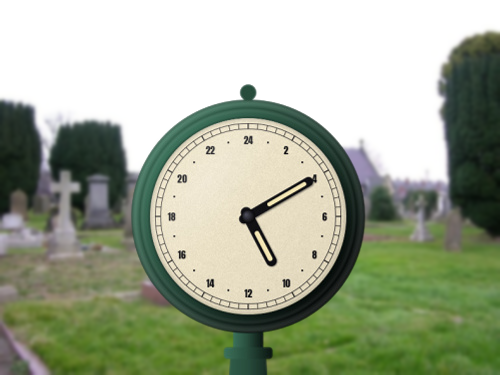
{"hour": 10, "minute": 10}
